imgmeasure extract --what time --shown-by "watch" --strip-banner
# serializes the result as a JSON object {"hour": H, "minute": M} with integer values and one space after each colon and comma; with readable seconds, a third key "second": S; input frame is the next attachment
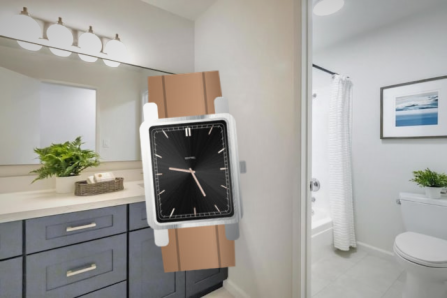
{"hour": 9, "minute": 26}
